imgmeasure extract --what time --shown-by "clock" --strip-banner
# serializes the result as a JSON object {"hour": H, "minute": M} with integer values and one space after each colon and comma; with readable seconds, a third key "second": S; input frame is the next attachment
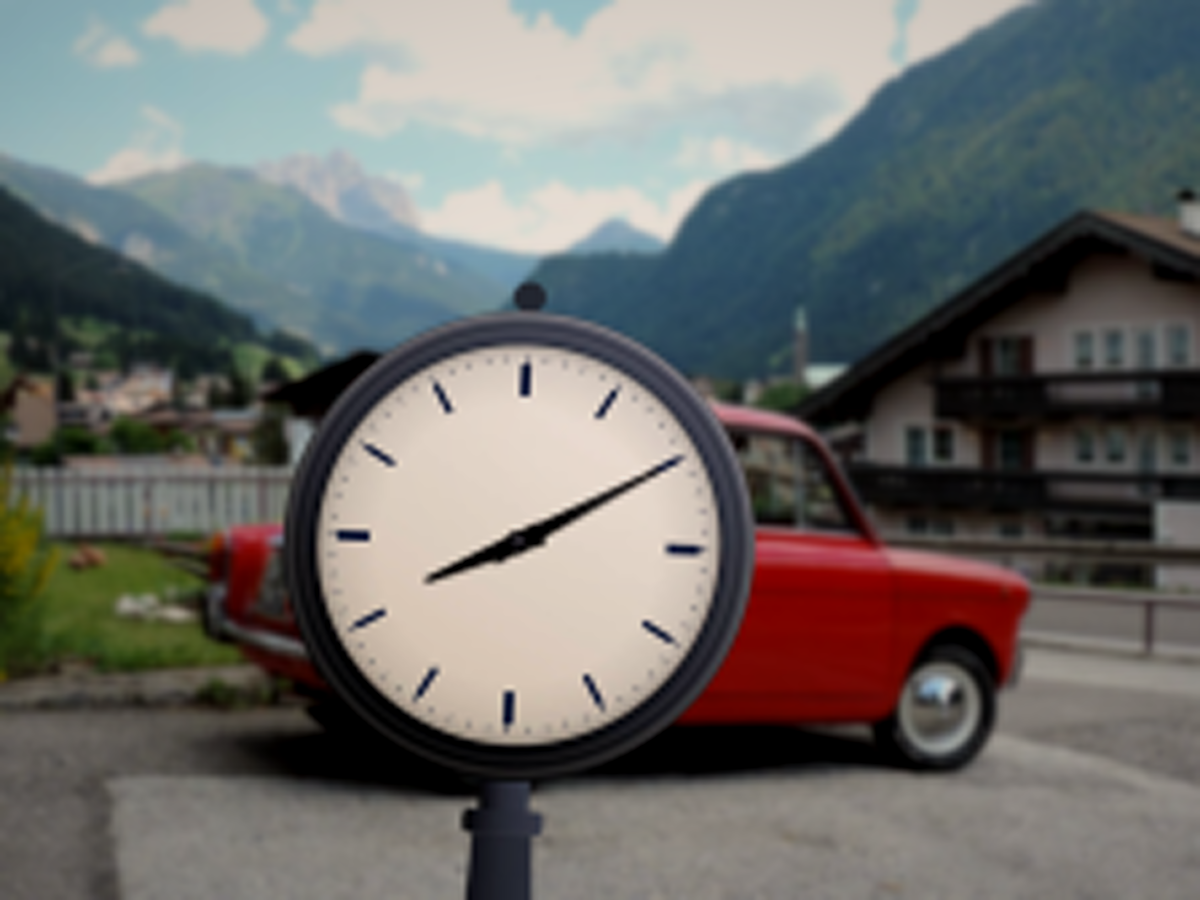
{"hour": 8, "minute": 10}
